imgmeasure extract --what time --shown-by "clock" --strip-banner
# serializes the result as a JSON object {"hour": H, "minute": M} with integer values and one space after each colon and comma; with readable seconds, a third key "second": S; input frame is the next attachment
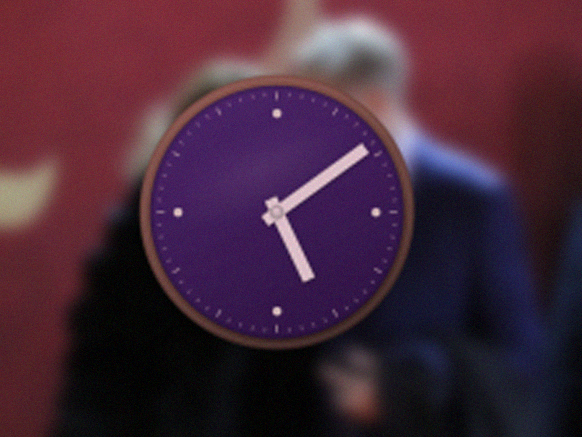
{"hour": 5, "minute": 9}
